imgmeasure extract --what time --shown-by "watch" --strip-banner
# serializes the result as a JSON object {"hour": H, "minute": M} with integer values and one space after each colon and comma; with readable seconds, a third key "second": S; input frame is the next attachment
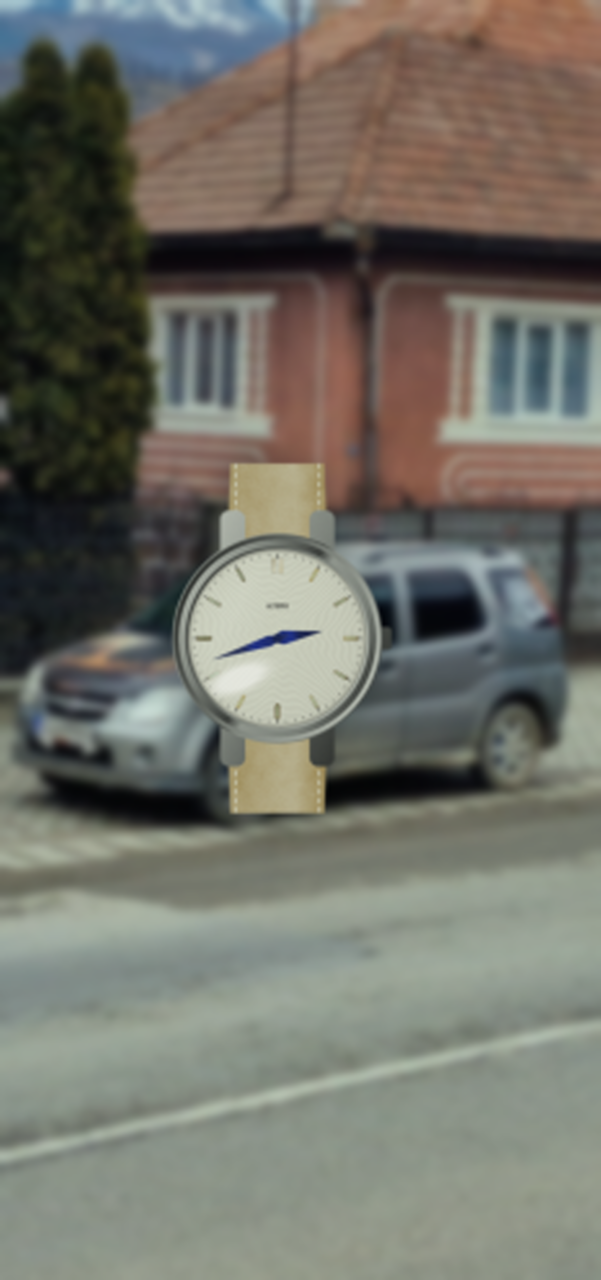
{"hour": 2, "minute": 42}
